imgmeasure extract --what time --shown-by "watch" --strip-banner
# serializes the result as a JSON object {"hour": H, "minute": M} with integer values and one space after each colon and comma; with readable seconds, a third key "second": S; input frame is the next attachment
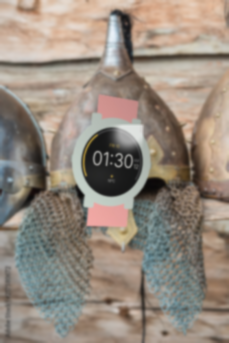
{"hour": 1, "minute": 30}
